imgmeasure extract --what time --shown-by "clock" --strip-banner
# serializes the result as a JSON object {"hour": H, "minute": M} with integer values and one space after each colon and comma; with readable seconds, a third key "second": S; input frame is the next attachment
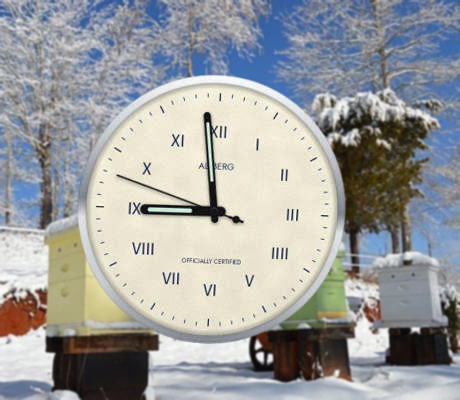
{"hour": 8, "minute": 58, "second": 48}
